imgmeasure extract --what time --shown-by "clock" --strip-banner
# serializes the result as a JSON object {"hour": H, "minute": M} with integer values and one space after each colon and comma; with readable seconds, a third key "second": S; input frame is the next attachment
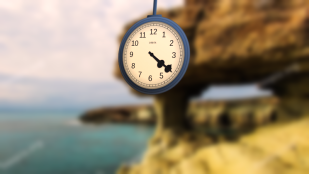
{"hour": 4, "minute": 21}
